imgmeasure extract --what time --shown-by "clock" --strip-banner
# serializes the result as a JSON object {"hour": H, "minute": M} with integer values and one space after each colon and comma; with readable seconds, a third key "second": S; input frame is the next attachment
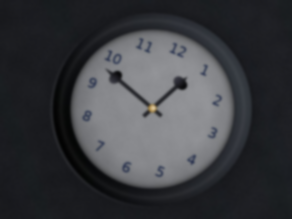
{"hour": 12, "minute": 48}
